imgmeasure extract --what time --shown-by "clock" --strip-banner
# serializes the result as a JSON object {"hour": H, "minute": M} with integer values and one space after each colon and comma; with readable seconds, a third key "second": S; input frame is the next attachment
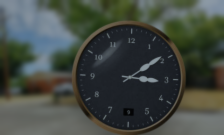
{"hour": 3, "minute": 9}
